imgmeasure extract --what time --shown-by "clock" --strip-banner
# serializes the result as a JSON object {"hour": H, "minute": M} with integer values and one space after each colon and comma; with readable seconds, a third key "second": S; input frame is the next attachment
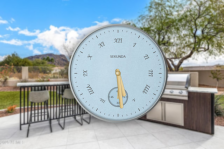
{"hour": 5, "minute": 29}
